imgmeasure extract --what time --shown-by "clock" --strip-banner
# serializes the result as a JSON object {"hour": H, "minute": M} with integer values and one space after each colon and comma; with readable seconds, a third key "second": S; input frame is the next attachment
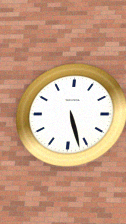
{"hour": 5, "minute": 27}
